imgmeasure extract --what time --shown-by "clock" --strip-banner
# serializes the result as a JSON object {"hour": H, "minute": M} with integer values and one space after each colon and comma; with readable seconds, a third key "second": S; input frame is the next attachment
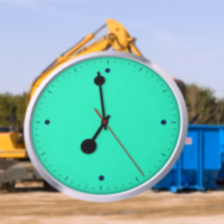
{"hour": 6, "minute": 58, "second": 24}
